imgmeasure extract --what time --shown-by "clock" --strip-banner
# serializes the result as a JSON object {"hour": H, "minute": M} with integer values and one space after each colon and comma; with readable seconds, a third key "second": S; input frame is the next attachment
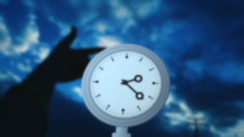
{"hour": 2, "minute": 22}
